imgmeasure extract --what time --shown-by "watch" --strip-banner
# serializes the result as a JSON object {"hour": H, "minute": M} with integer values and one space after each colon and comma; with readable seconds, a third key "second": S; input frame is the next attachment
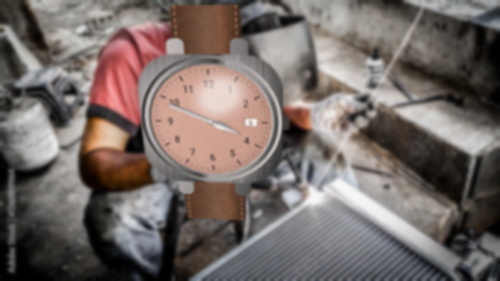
{"hour": 3, "minute": 49}
